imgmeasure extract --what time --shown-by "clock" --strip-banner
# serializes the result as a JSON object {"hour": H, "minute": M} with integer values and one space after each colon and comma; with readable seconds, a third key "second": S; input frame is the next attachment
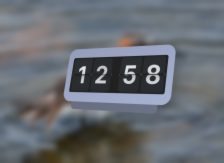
{"hour": 12, "minute": 58}
